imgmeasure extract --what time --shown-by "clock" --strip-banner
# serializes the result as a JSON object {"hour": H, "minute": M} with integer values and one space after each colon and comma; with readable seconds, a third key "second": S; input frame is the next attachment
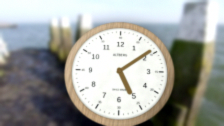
{"hour": 5, "minute": 9}
